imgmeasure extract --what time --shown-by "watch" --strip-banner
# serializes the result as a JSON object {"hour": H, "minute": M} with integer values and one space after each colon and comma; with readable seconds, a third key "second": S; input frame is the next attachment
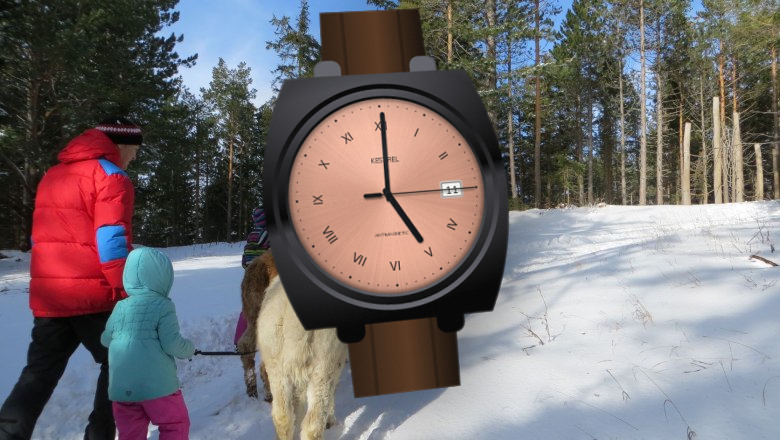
{"hour": 5, "minute": 0, "second": 15}
